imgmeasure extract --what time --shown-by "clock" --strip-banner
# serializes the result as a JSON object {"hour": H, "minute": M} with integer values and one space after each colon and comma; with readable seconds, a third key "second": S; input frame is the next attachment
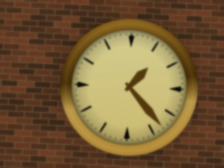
{"hour": 1, "minute": 23}
